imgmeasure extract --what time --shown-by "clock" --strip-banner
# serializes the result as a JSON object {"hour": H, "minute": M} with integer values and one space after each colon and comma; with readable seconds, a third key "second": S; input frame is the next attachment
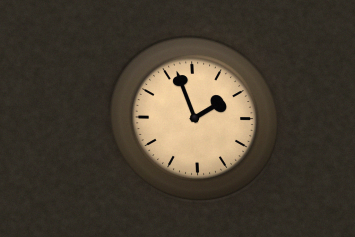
{"hour": 1, "minute": 57}
